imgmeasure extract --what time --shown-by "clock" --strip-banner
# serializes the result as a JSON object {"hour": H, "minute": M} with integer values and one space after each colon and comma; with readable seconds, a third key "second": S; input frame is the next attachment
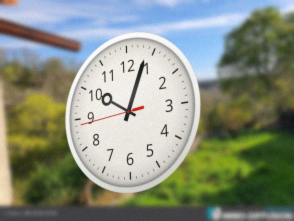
{"hour": 10, "minute": 3, "second": 44}
